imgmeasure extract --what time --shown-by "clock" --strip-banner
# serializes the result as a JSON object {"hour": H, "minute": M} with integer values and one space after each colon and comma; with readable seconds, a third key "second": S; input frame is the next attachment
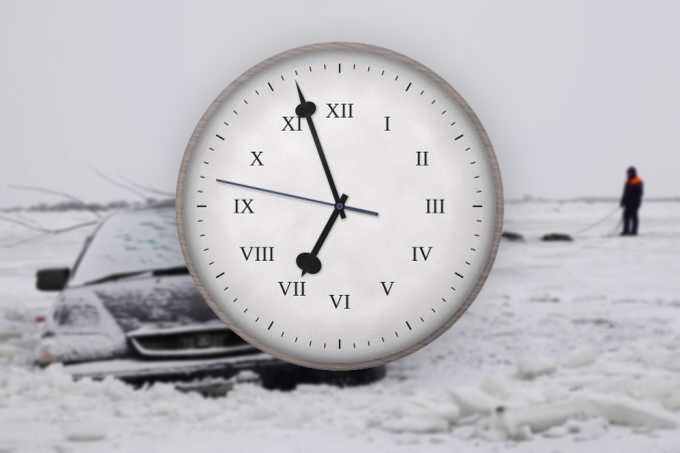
{"hour": 6, "minute": 56, "second": 47}
